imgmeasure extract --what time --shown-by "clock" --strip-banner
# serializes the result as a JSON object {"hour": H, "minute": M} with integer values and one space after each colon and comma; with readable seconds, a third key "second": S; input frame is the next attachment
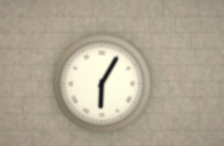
{"hour": 6, "minute": 5}
